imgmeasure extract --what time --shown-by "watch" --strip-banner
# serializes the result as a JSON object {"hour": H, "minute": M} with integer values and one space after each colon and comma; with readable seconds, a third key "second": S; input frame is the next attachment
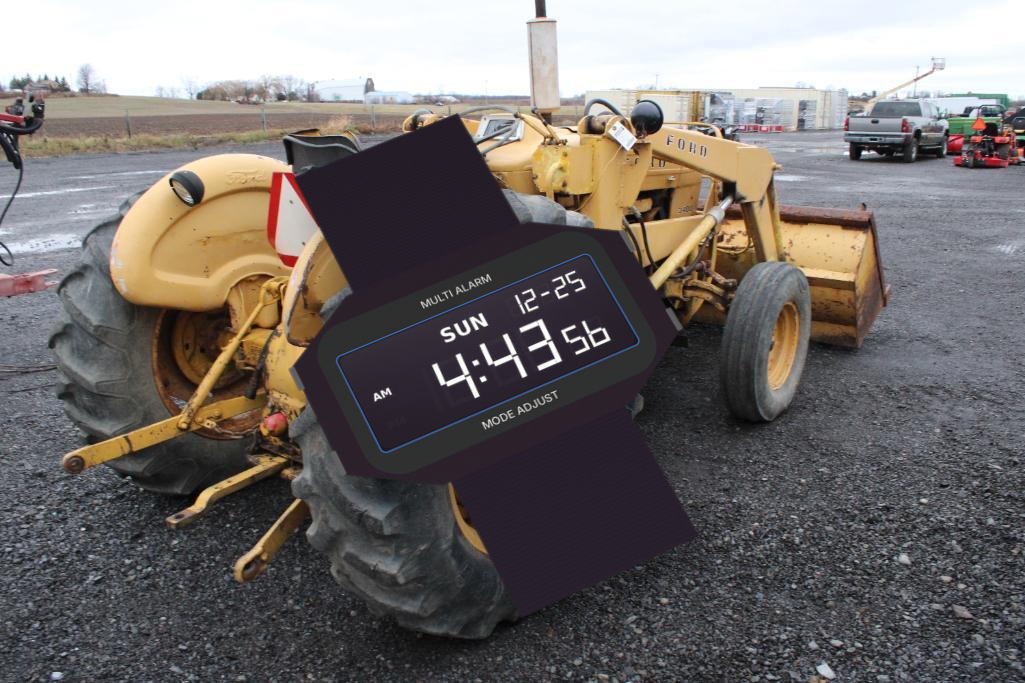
{"hour": 4, "minute": 43, "second": 56}
